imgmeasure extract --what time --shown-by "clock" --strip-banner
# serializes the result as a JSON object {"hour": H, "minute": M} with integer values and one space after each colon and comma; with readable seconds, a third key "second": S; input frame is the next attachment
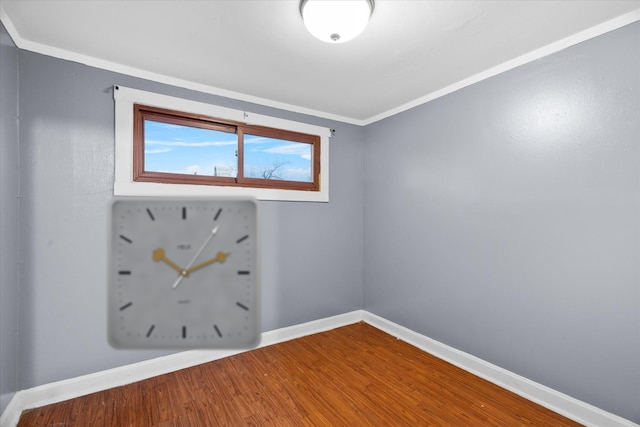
{"hour": 10, "minute": 11, "second": 6}
